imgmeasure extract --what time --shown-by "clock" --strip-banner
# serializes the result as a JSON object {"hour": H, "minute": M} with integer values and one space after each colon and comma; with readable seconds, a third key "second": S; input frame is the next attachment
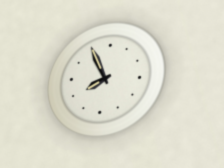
{"hour": 7, "minute": 55}
